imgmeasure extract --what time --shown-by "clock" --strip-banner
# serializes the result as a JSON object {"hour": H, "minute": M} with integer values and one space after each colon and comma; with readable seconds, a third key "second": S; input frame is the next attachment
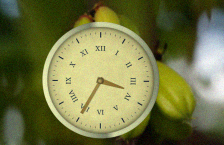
{"hour": 3, "minute": 35}
